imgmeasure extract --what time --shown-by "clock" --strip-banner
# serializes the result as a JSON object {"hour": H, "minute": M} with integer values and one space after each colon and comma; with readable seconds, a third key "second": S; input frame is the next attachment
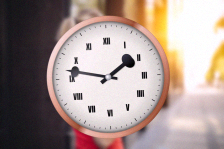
{"hour": 1, "minute": 47}
